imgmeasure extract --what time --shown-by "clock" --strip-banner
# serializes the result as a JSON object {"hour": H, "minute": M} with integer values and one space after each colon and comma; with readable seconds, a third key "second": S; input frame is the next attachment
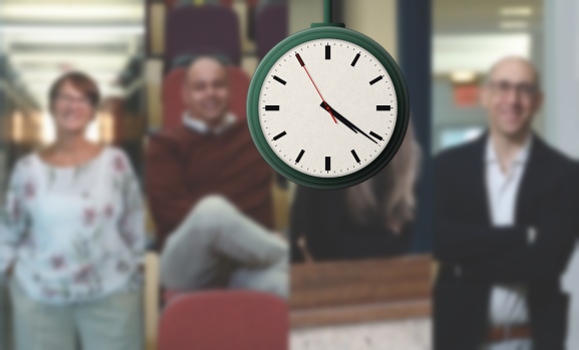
{"hour": 4, "minute": 20, "second": 55}
